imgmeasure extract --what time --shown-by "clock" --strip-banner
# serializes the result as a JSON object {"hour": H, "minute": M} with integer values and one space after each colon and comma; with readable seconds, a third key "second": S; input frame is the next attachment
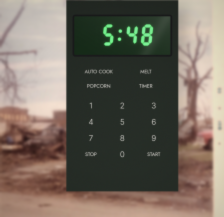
{"hour": 5, "minute": 48}
